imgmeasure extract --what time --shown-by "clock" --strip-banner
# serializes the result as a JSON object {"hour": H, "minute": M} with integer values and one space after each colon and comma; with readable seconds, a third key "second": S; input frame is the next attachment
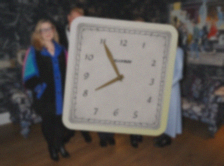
{"hour": 7, "minute": 55}
